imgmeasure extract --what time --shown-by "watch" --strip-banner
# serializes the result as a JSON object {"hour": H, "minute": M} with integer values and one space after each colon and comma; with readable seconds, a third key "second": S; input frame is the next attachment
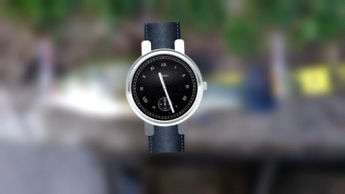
{"hour": 11, "minute": 27}
